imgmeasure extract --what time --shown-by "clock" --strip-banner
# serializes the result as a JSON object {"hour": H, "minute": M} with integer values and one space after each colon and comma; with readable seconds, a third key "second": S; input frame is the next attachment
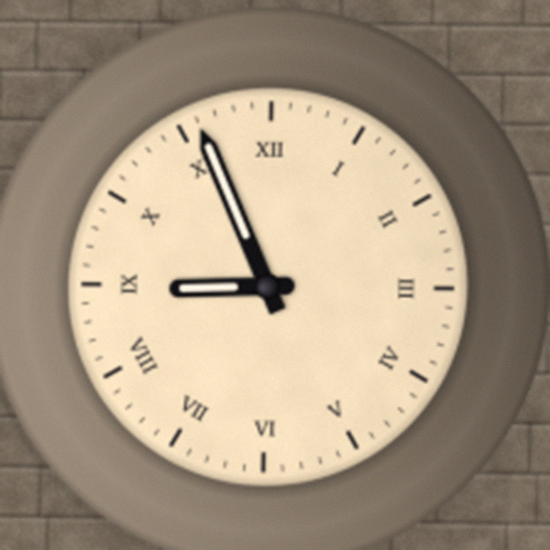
{"hour": 8, "minute": 56}
